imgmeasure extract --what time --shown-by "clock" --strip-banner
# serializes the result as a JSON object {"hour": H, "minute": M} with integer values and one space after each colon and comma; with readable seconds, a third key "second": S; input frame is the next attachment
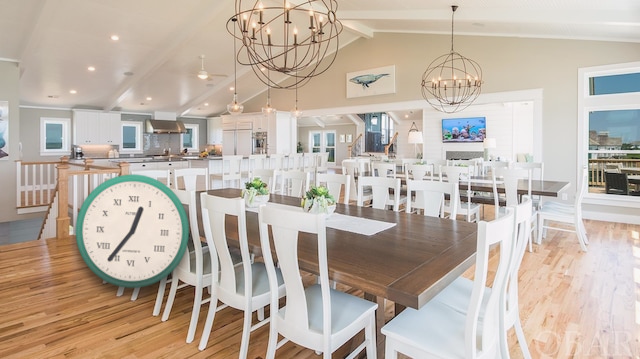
{"hour": 12, "minute": 36}
